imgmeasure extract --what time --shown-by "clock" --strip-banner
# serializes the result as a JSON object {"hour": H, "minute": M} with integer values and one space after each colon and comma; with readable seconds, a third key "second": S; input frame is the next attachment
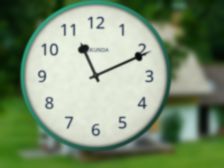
{"hour": 11, "minute": 11}
